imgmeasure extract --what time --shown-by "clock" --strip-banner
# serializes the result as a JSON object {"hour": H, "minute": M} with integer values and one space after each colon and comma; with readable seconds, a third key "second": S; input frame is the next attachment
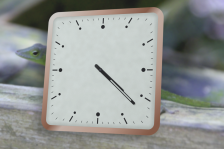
{"hour": 4, "minute": 22}
